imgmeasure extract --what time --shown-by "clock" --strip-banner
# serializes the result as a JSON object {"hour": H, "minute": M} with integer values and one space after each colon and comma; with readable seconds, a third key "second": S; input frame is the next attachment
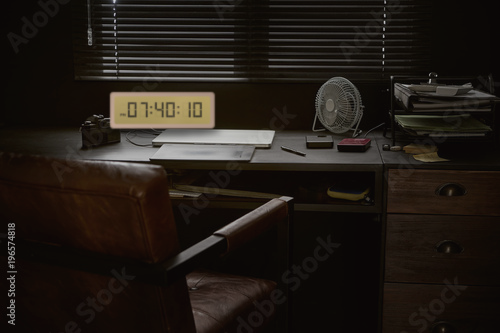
{"hour": 7, "minute": 40, "second": 10}
